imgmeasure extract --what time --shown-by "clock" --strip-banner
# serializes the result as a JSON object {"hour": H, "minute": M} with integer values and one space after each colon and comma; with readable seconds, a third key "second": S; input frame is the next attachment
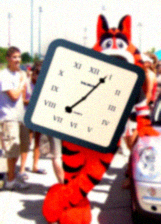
{"hour": 7, "minute": 4}
